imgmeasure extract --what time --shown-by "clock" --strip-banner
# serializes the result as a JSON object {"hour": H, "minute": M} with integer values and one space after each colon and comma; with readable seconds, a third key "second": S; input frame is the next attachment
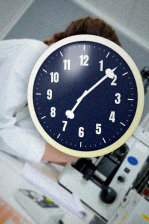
{"hour": 7, "minute": 8}
